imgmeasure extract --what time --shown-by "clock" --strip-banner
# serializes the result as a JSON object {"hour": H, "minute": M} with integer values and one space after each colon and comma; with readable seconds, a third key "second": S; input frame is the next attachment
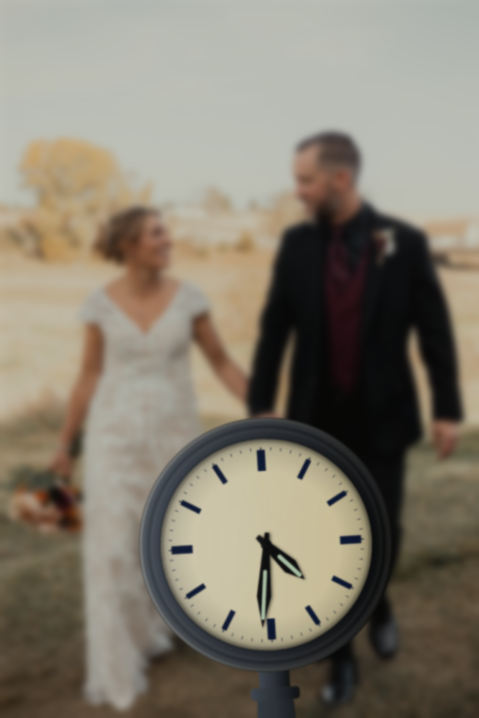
{"hour": 4, "minute": 31}
